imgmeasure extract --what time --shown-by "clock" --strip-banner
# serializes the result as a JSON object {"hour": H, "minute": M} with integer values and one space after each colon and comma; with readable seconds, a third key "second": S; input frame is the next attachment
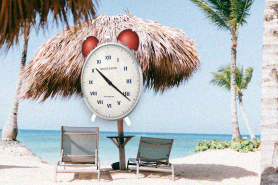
{"hour": 10, "minute": 21}
